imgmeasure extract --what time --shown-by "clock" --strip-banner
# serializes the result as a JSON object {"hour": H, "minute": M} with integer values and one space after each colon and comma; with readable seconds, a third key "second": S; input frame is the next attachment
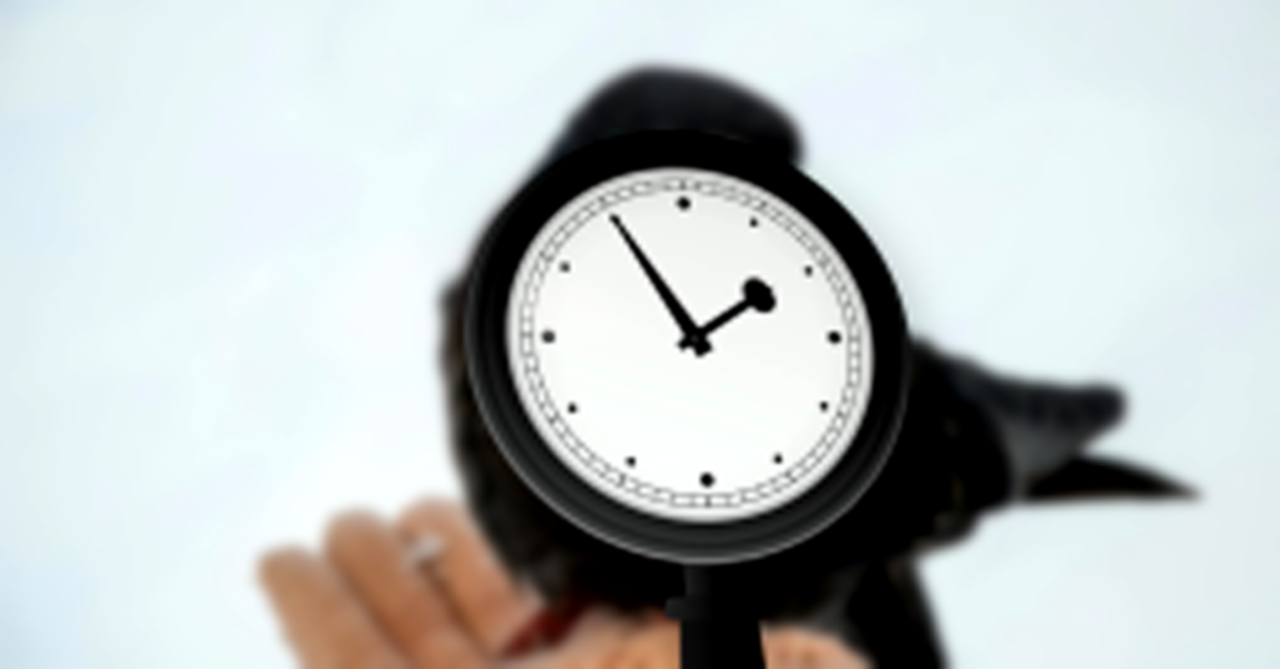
{"hour": 1, "minute": 55}
